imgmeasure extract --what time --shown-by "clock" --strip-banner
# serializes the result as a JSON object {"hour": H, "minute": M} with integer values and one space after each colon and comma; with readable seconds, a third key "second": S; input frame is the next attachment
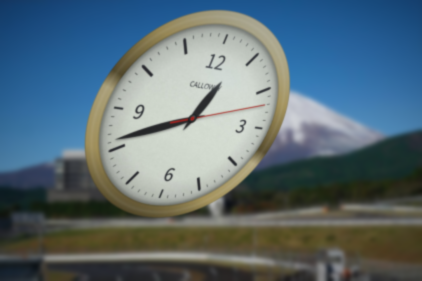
{"hour": 12, "minute": 41, "second": 12}
